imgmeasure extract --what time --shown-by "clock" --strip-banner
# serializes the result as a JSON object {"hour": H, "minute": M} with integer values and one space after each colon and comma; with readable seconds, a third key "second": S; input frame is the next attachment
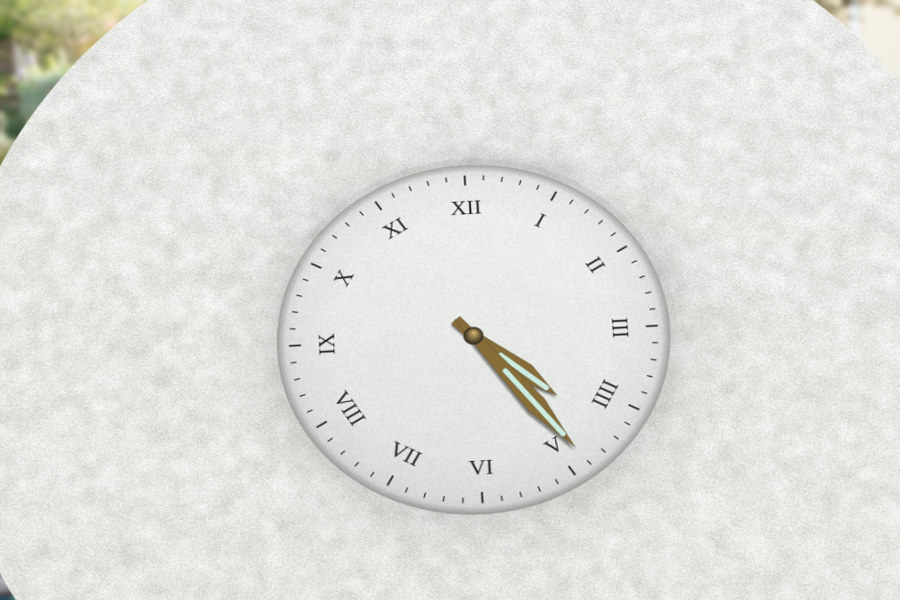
{"hour": 4, "minute": 24}
